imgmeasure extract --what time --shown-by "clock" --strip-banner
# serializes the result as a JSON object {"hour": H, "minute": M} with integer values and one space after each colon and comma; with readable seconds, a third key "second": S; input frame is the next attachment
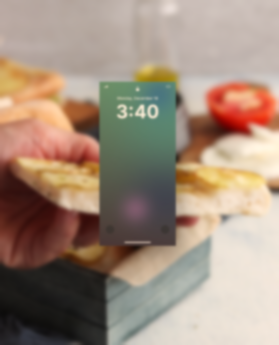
{"hour": 3, "minute": 40}
